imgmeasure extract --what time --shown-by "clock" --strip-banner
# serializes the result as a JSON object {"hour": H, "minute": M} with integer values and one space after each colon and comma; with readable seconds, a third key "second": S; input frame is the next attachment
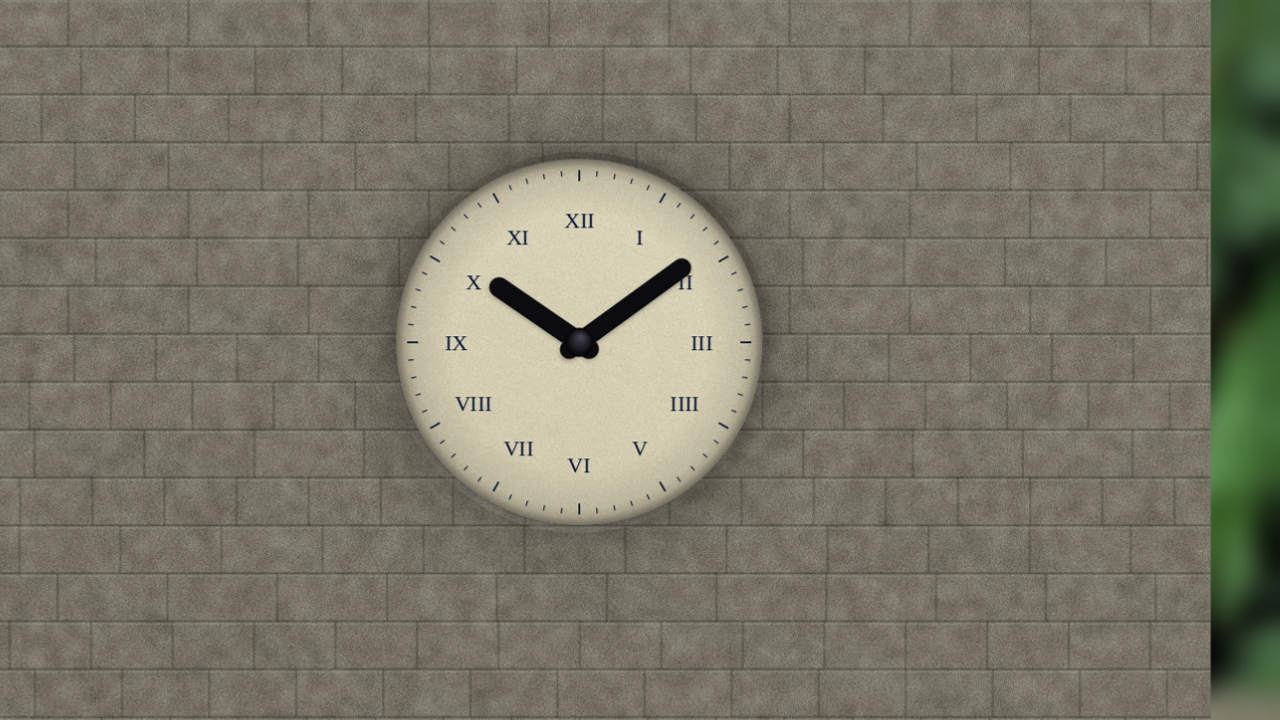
{"hour": 10, "minute": 9}
